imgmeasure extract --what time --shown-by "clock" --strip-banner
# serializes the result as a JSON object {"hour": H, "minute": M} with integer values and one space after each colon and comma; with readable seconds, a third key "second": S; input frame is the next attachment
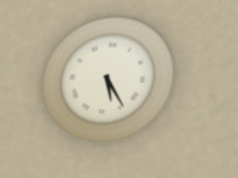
{"hour": 5, "minute": 24}
